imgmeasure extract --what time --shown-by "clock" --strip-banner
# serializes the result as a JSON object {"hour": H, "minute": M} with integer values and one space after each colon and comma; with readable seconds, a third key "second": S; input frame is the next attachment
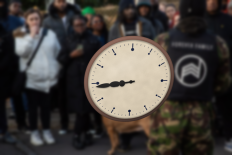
{"hour": 8, "minute": 44}
